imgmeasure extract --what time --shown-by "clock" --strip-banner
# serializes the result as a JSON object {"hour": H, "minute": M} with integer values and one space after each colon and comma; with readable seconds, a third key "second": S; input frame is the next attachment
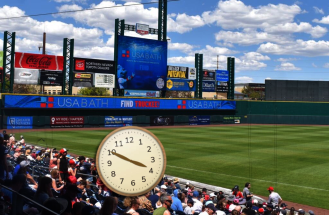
{"hour": 3, "minute": 50}
